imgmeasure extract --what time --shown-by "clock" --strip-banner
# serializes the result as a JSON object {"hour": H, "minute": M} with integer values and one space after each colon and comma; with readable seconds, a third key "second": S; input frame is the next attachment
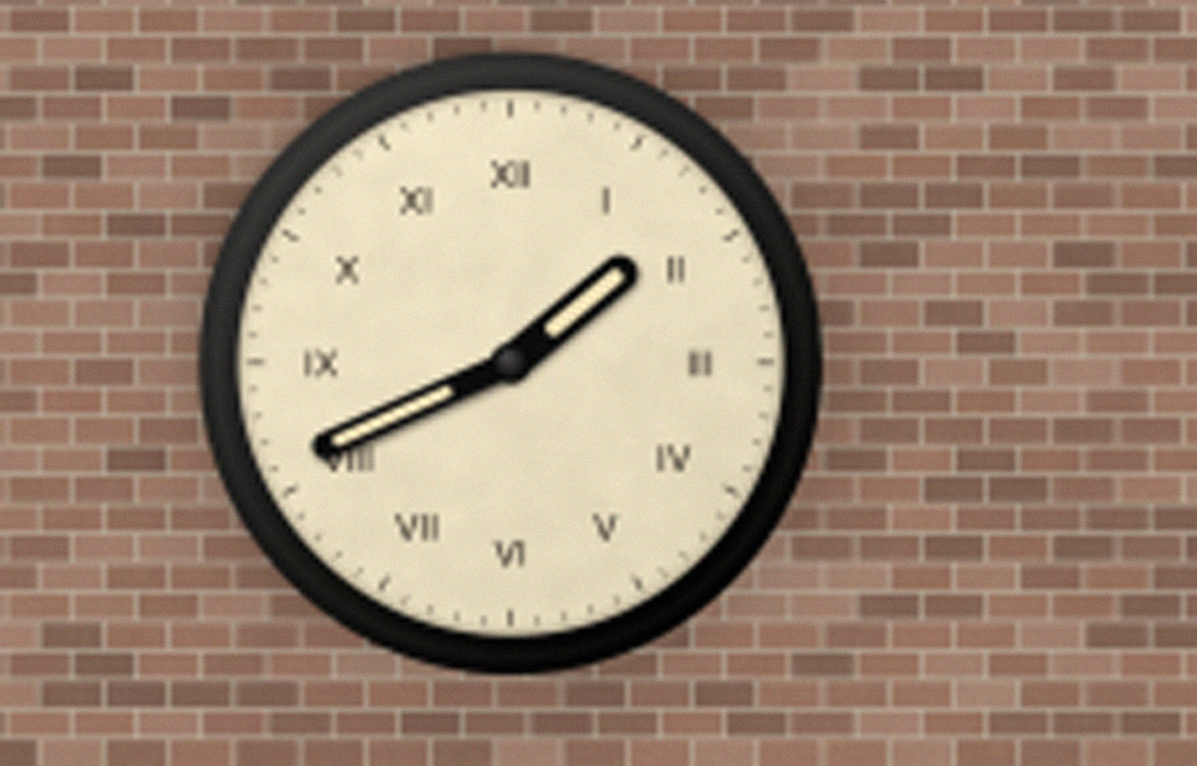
{"hour": 1, "minute": 41}
